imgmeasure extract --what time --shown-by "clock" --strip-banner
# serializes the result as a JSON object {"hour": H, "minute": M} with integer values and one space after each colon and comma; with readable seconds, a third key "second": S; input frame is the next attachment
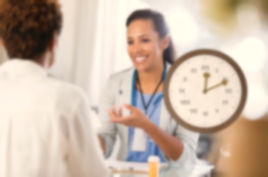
{"hour": 12, "minute": 11}
